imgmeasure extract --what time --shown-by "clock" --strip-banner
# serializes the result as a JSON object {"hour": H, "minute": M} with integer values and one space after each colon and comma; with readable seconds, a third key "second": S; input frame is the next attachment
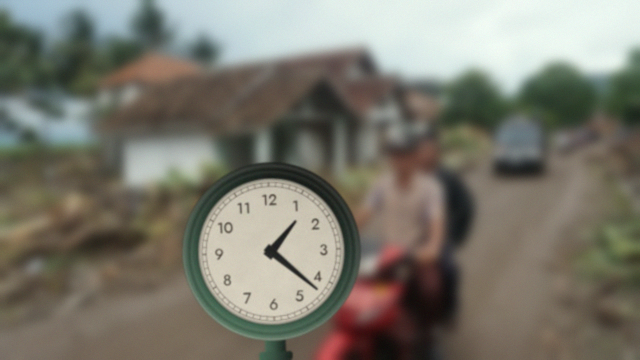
{"hour": 1, "minute": 22}
